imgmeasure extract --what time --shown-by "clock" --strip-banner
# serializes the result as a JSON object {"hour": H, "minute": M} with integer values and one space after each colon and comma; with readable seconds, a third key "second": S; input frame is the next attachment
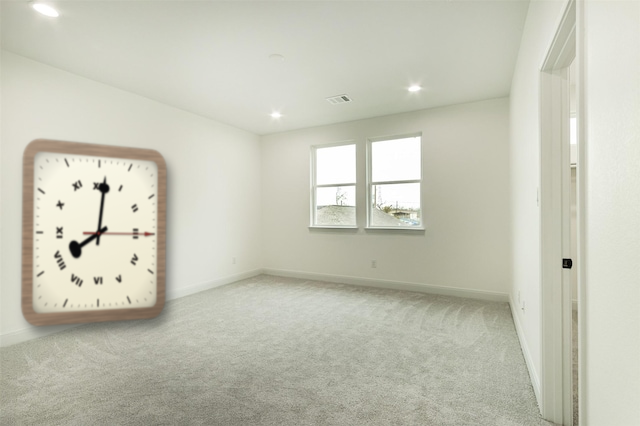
{"hour": 8, "minute": 1, "second": 15}
